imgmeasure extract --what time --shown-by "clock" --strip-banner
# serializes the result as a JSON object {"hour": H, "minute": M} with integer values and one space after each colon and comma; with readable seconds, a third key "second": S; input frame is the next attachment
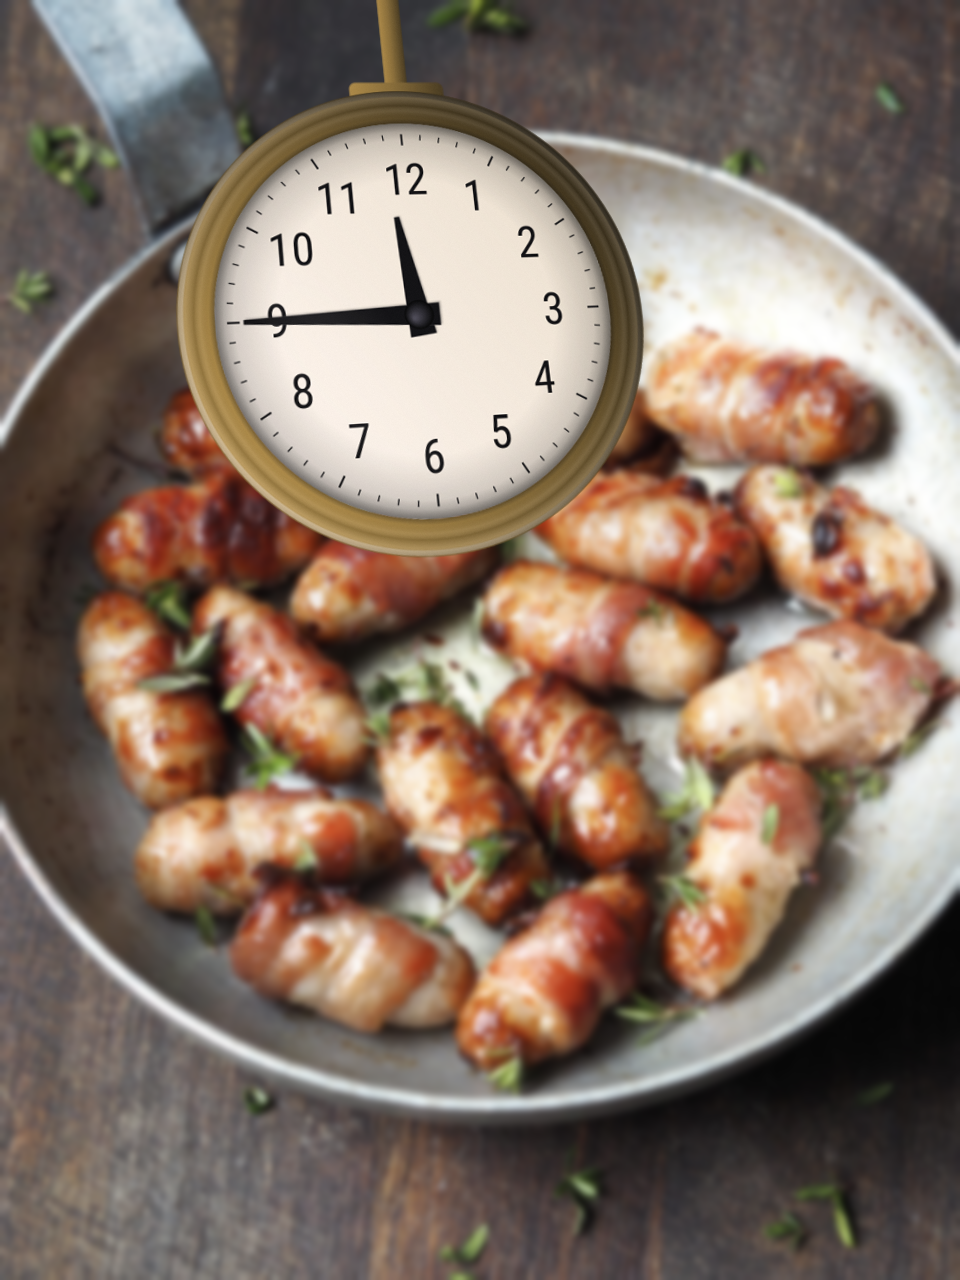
{"hour": 11, "minute": 45}
